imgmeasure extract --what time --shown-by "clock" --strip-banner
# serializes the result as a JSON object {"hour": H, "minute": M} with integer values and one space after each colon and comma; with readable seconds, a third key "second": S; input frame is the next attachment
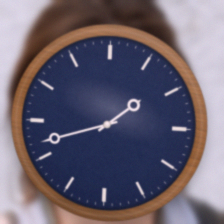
{"hour": 1, "minute": 42}
